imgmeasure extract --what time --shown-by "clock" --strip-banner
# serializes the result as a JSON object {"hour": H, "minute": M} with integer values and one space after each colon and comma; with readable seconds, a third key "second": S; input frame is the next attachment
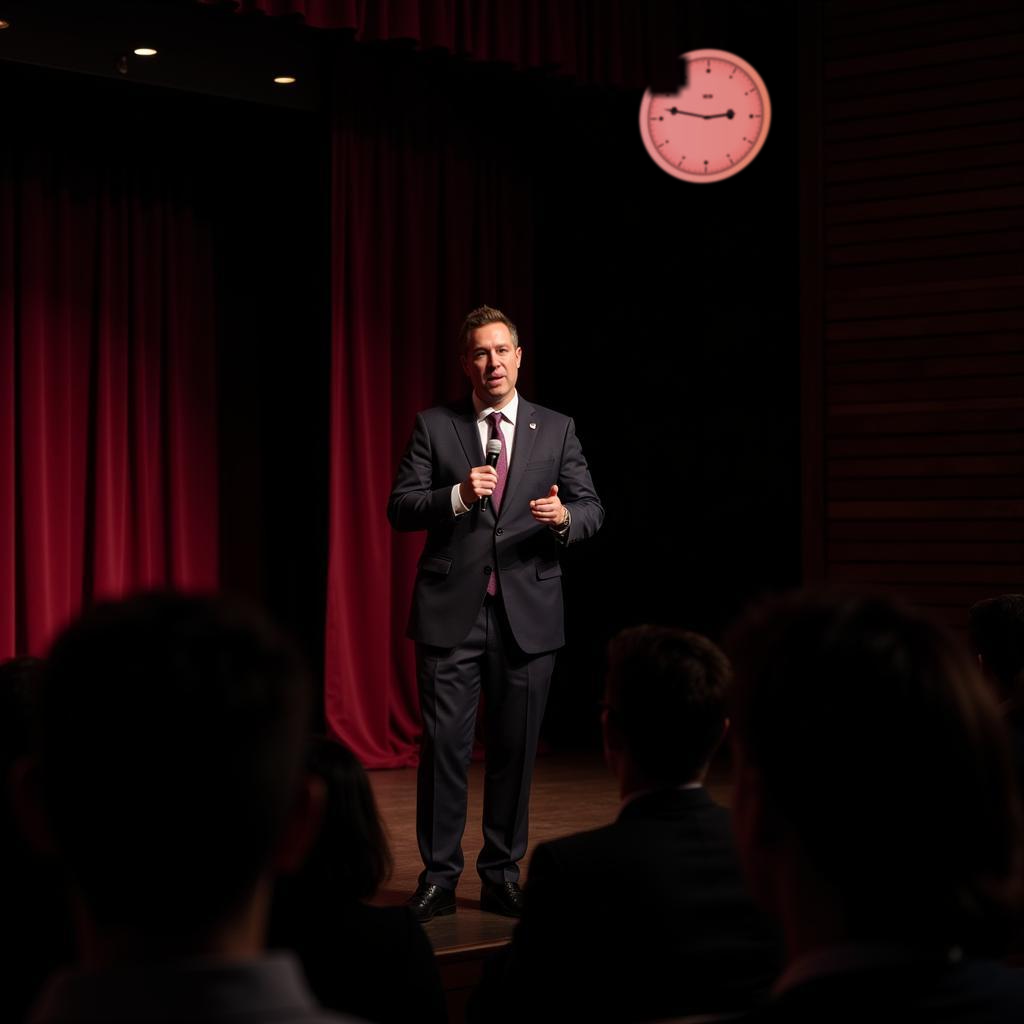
{"hour": 2, "minute": 47}
